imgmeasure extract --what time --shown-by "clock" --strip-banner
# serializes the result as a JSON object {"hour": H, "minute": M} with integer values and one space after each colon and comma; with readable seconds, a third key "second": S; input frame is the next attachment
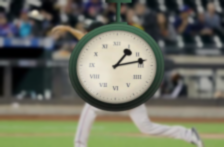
{"hour": 1, "minute": 13}
